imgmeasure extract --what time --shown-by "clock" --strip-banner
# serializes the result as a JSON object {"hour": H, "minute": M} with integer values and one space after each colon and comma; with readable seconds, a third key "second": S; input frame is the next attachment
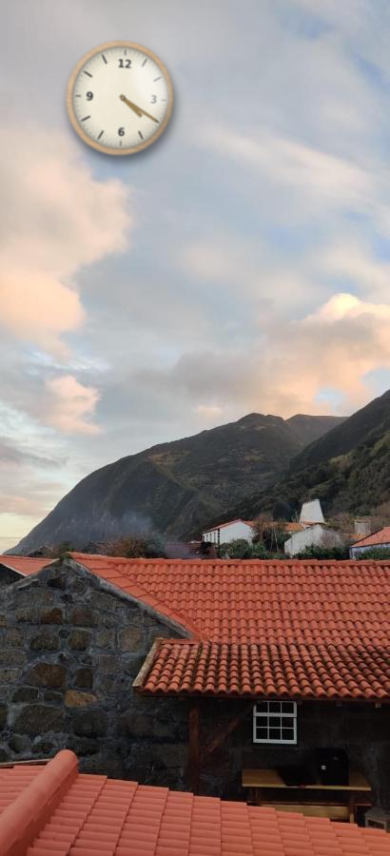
{"hour": 4, "minute": 20}
